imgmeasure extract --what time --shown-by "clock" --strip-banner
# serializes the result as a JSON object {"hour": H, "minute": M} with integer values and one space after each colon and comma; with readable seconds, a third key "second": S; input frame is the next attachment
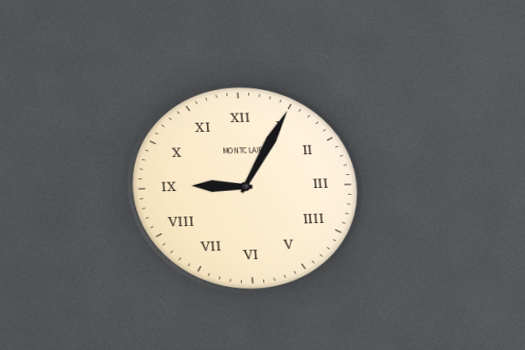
{"hour": 9, "minute": 5}
